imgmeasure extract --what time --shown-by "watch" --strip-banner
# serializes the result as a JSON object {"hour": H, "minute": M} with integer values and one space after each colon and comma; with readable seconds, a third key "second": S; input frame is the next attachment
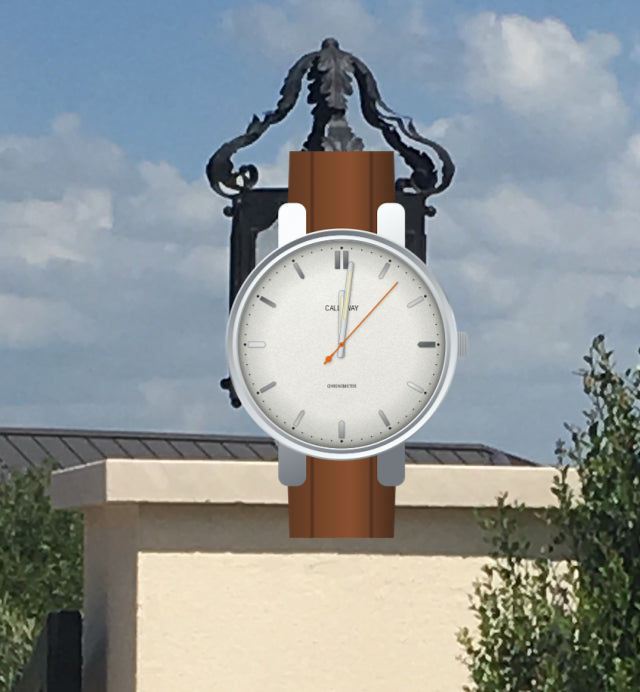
{"hour": 12, "minute": 1, "second": 7}
